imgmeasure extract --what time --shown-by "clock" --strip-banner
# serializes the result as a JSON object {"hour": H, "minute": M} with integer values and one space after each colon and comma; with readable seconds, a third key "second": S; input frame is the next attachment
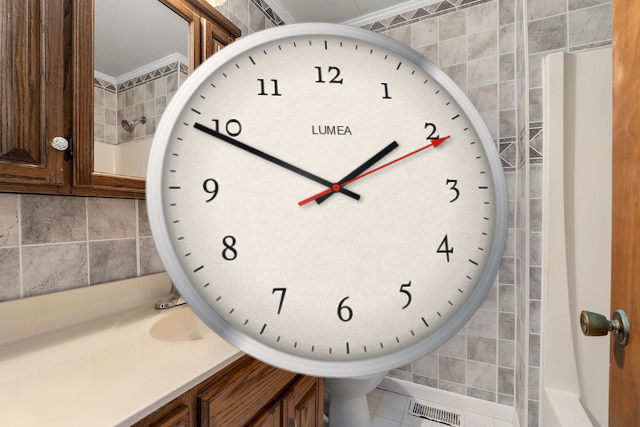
{"hour": 1, "minute": 49, "second": 11}
